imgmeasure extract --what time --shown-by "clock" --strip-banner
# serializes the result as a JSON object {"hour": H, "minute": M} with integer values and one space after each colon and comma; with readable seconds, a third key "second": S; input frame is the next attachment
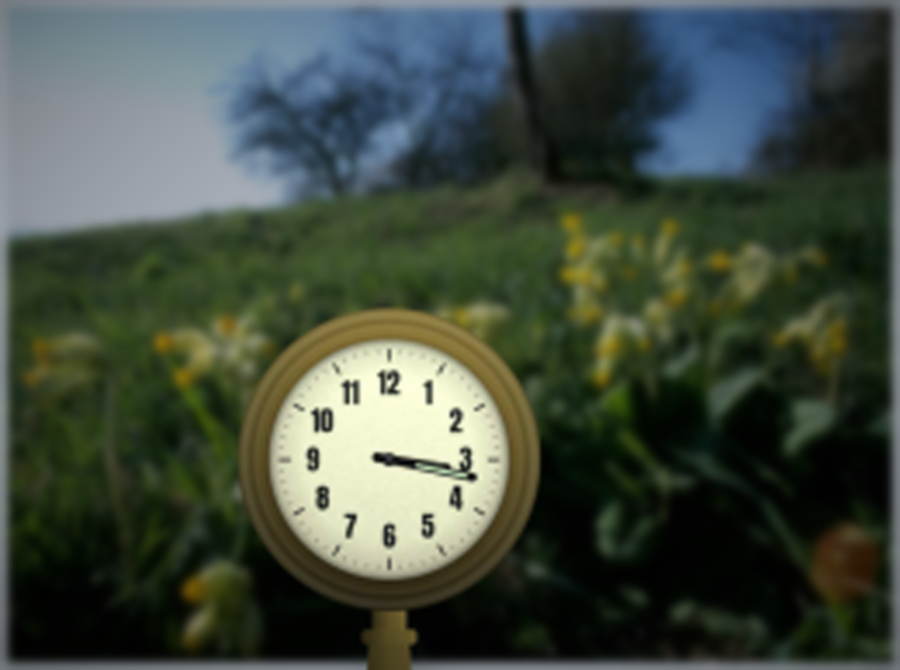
{"hour": 3, "minute": 17}
